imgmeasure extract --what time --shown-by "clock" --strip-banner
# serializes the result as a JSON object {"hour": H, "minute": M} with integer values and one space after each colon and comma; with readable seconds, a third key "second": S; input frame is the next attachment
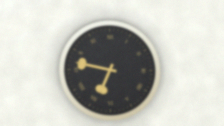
{"hour": 6, "minute": 47}
